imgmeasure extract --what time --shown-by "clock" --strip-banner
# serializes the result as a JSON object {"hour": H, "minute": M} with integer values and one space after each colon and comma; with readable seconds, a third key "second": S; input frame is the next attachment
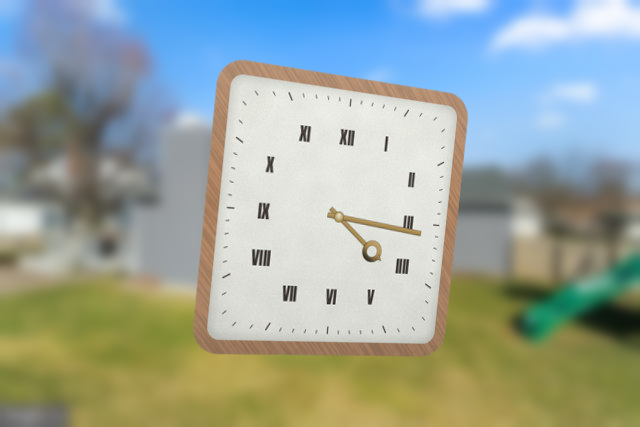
{"hour": 4, "minute": 16}
